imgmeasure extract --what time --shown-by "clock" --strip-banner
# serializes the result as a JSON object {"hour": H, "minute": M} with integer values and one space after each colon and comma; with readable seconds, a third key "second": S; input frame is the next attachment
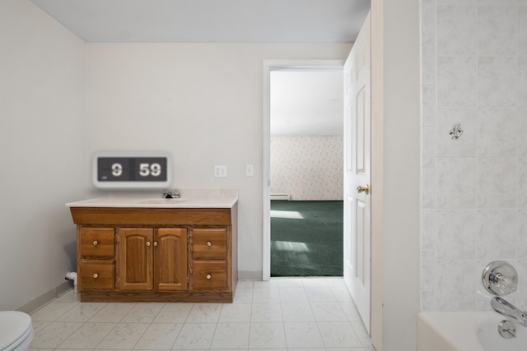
{"hour": 9, "minute": 59}
